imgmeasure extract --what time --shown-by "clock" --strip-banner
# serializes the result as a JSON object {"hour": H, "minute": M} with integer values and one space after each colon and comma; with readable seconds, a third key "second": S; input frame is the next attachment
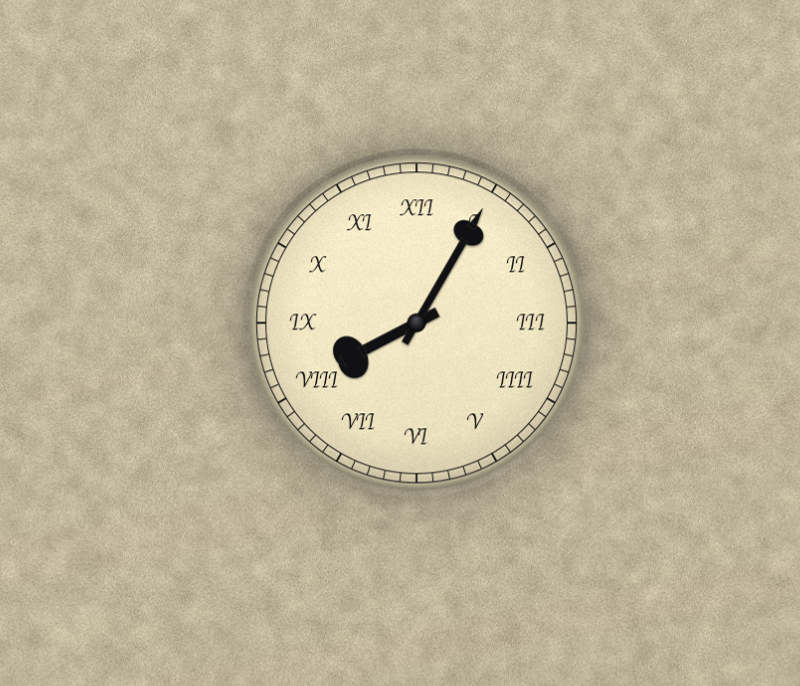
{"hour": 8, "minute": 5}
